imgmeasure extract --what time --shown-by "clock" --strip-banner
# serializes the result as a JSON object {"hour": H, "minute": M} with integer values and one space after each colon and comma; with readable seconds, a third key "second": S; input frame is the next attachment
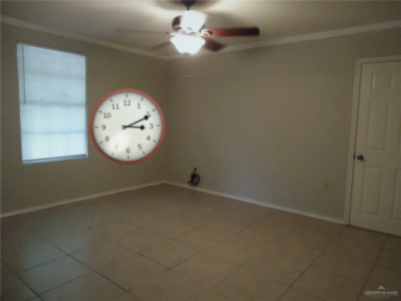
{"hour": 3, "minute": 11}
